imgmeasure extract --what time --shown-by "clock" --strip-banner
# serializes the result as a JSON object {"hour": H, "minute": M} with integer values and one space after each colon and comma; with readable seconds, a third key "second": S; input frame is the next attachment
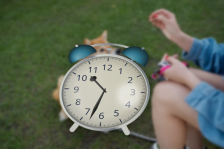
{"hour": 10, "minute": 33}
